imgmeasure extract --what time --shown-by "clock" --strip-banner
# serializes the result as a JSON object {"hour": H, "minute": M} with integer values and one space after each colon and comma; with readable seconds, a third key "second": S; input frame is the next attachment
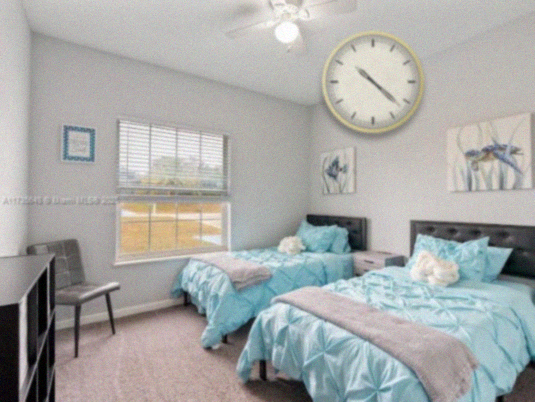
{"hour": 10, "minute": 22}
